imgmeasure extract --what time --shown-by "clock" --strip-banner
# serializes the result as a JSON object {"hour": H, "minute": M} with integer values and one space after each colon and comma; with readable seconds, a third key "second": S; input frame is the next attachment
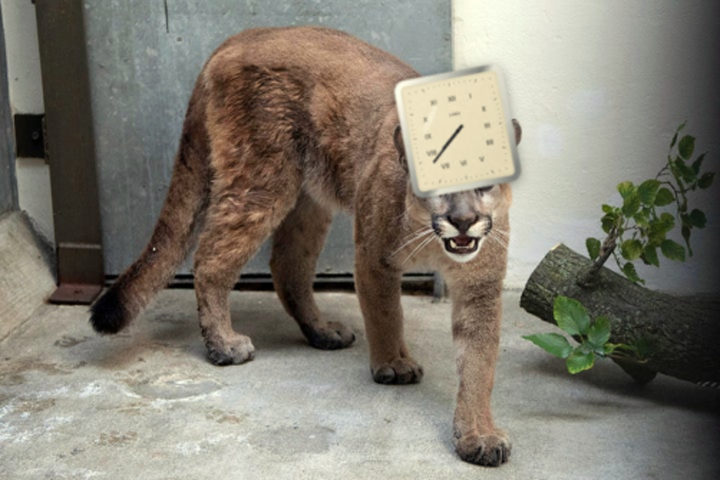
{"hour": 7, "minute": 38}
